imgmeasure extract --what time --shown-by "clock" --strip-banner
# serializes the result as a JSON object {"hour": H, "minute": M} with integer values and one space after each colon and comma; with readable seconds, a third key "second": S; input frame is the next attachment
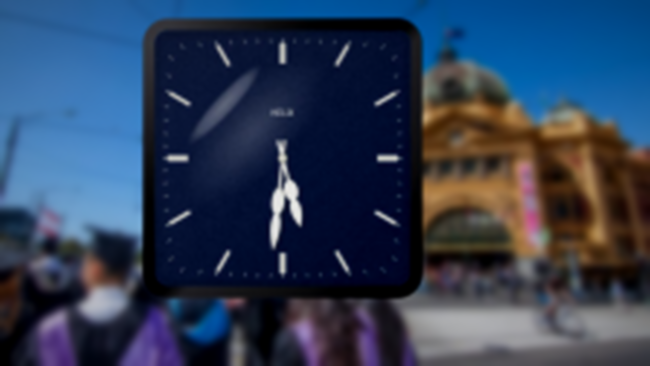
{"hour": 5, "minute": 31}
